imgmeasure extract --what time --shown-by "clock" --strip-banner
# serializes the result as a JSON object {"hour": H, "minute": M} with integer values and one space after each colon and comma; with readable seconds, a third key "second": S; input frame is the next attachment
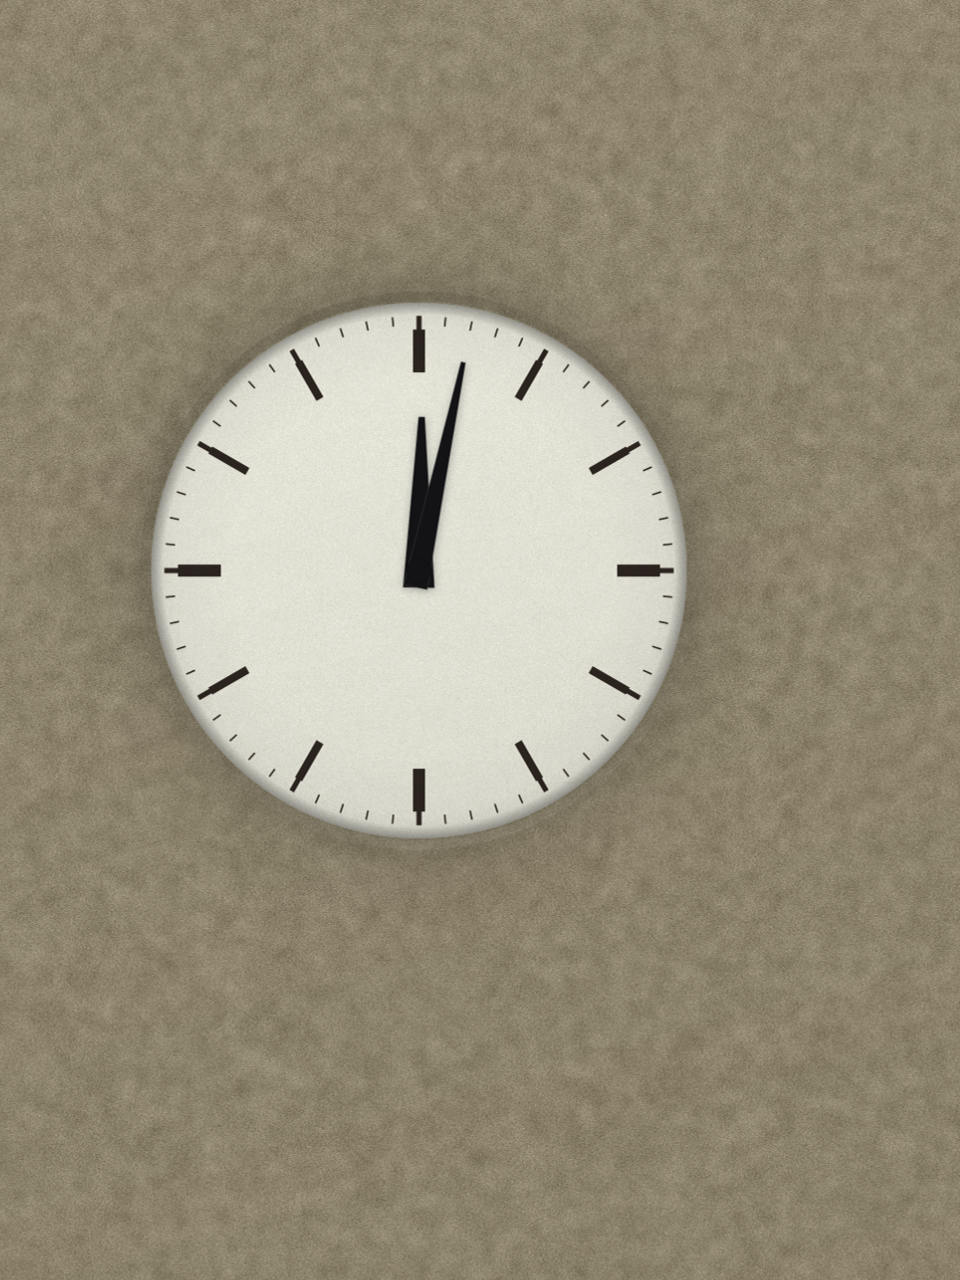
{"hour": 12, "minute": 2}
